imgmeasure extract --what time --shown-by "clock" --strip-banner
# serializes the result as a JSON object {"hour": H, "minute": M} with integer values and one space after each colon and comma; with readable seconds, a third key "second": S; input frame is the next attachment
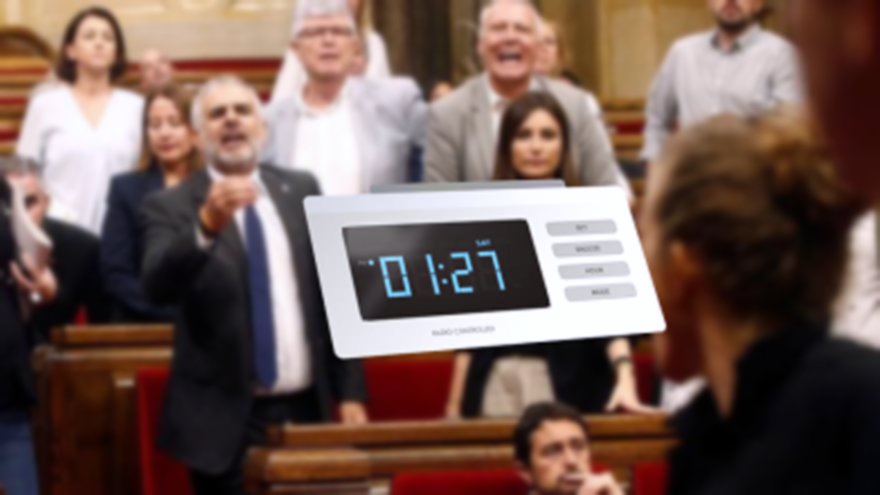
{"hour": 1, "minute": 27}
